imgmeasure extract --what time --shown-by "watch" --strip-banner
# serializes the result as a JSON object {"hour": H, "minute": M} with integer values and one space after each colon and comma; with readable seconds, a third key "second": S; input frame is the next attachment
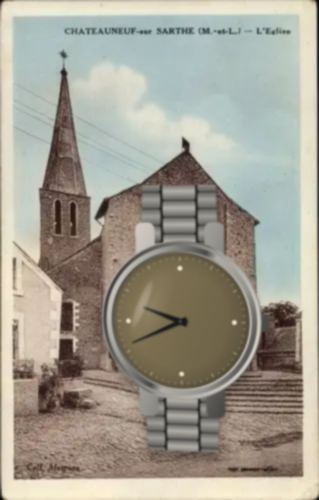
{"hour": 9, "minute": 41}
